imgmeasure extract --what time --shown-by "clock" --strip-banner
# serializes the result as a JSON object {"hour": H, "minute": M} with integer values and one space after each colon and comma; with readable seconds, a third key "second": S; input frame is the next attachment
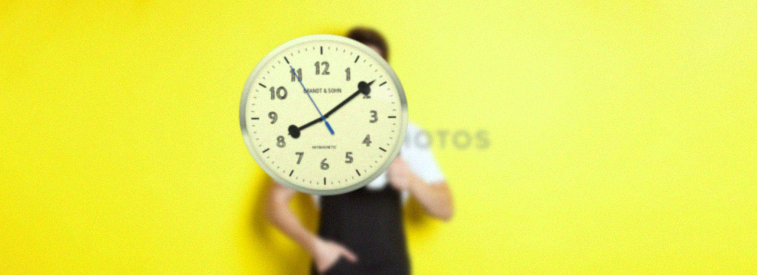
{"hour": 8, "minute": 8, "second": 55}
